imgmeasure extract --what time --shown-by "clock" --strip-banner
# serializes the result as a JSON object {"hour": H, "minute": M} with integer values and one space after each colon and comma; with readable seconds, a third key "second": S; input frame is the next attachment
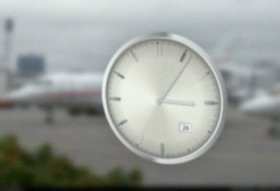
{"hour": 3, "minute": 6}
